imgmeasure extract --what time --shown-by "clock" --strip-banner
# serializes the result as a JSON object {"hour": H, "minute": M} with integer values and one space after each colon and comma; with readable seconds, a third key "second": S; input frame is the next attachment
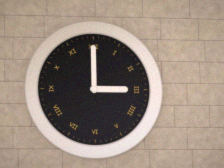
{"hour": 3, "minute": 0}
